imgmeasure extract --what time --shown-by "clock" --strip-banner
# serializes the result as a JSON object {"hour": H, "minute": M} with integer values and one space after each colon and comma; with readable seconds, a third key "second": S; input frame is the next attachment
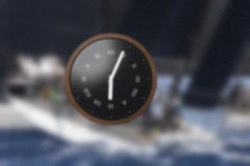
{"hour": 6, "minute": 4}
